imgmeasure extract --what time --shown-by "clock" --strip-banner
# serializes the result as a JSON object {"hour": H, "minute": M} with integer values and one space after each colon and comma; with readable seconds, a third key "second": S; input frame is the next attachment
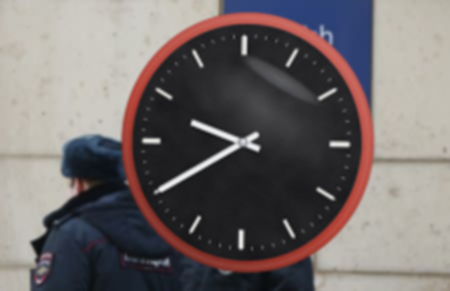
{"hour": 9, "minute": 40}
